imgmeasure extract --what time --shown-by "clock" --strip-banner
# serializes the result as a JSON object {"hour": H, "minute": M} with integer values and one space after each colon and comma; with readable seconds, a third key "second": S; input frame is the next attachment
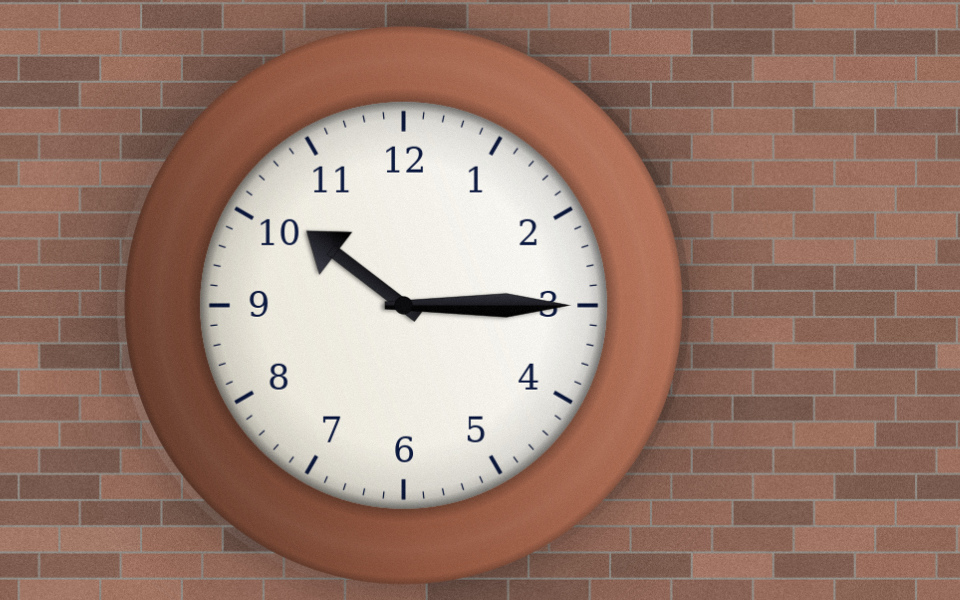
{"hour": 10, "minute": 15}
